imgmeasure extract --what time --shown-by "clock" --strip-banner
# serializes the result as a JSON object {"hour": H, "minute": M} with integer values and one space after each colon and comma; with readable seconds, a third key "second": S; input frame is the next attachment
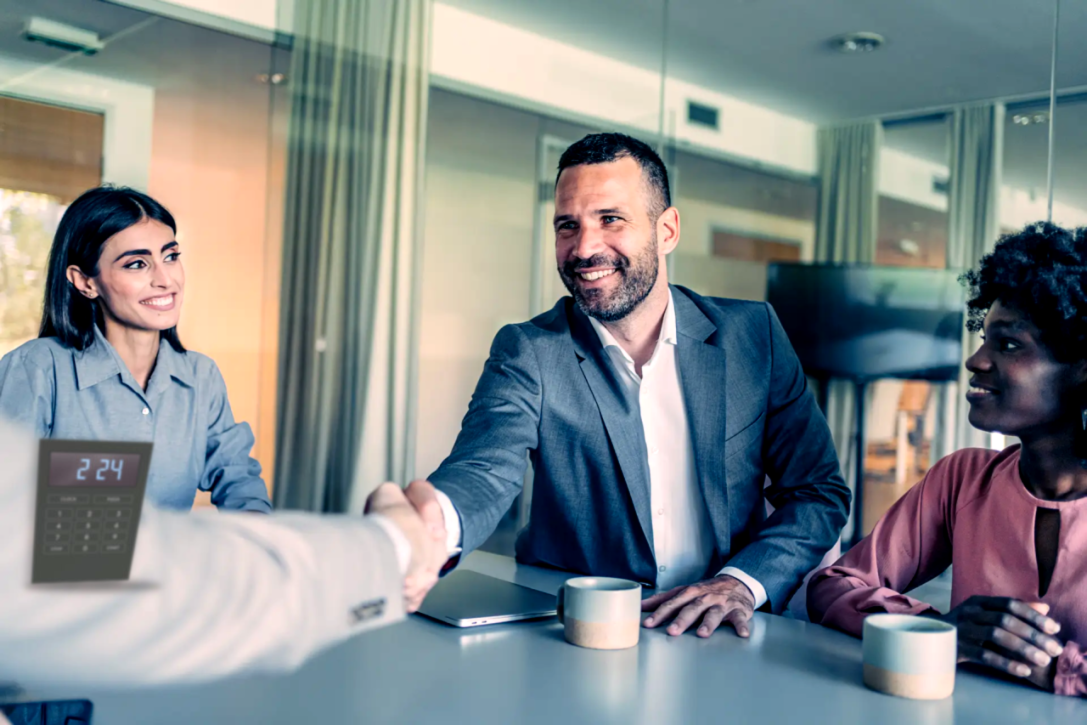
{"hour": 2, "minute": 24}
